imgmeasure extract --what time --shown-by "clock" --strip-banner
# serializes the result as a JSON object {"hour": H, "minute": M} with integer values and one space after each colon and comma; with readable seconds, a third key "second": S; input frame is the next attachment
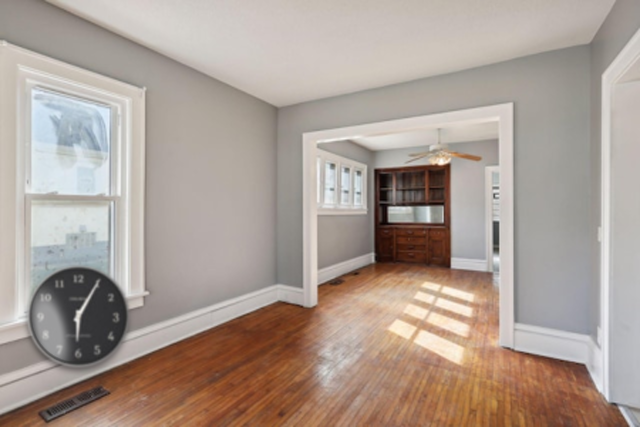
{"hour": 6, "minute": 5}
